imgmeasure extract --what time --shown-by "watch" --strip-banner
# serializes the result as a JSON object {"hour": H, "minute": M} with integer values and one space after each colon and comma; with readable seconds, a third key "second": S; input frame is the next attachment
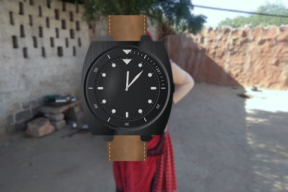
{"hour": 12, "minute": 7}
